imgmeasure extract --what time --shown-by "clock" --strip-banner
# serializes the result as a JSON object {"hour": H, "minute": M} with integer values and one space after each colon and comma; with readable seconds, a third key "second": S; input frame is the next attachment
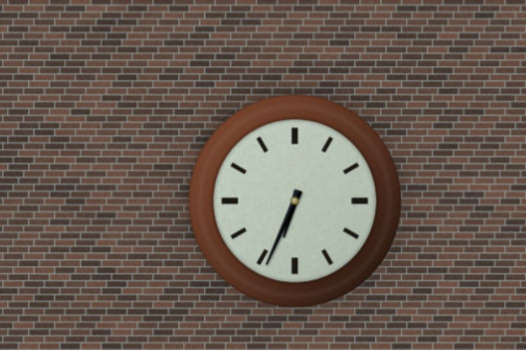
{"hour": 6, "minute": 34}
